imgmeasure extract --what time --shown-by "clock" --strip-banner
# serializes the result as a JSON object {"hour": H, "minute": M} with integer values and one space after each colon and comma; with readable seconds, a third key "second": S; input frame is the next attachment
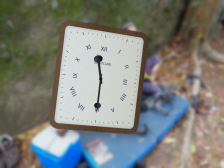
{"hour": 11, "minute": 30}
